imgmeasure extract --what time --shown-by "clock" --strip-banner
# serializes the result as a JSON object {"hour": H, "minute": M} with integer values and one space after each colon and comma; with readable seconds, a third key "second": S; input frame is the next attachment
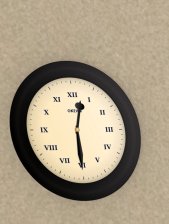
{"hour": 12, "minute": 30}
